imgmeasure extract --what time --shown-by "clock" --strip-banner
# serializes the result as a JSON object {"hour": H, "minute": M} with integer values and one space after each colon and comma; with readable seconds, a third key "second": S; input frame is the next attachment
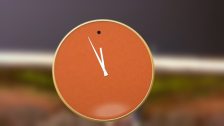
{"hour": 11, "minute": 57}
